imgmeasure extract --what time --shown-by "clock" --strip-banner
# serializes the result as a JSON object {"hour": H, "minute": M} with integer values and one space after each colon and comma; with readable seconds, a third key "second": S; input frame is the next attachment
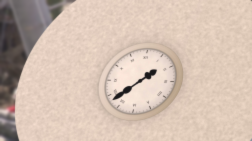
{"hour": 1, "minute": 38}
